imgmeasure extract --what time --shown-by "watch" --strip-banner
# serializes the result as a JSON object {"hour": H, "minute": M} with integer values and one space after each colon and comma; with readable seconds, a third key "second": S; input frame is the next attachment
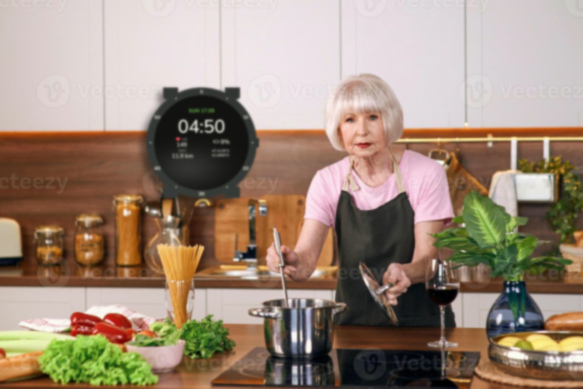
{"hour": 4, "minute": 50}
